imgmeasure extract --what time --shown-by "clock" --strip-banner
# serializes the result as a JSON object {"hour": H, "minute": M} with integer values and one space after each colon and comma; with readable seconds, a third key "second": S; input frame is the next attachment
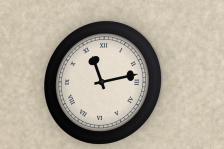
{"hour": 11, "minute": 13}
